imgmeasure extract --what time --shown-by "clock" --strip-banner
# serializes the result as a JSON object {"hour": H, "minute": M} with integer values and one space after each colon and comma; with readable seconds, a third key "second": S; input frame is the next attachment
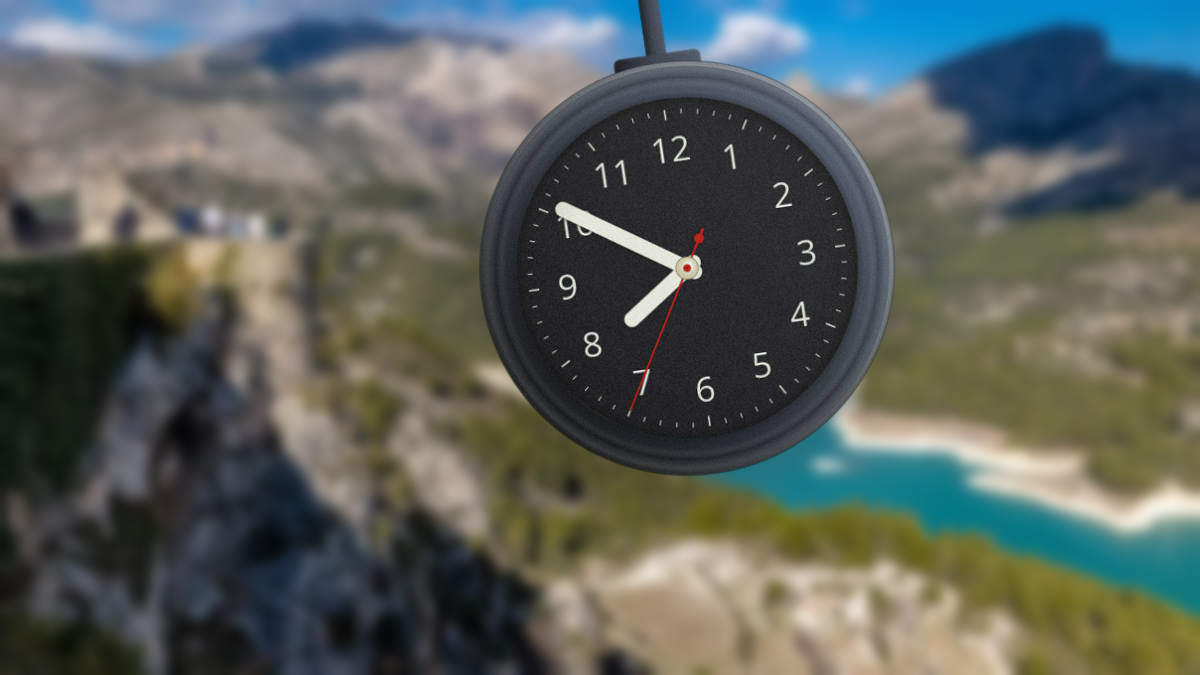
{"hour": 7, "minute": 50, "second": 35}
